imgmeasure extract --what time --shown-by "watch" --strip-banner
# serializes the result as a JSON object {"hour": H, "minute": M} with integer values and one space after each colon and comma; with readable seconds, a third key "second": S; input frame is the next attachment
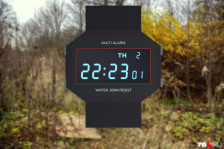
{"hour": 22, "minute": 23, "second": 1}
